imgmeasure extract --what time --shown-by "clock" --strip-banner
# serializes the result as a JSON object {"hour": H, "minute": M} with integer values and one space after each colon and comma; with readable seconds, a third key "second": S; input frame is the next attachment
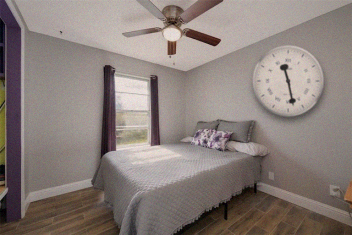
{"hour": 11, "minute": 28}
